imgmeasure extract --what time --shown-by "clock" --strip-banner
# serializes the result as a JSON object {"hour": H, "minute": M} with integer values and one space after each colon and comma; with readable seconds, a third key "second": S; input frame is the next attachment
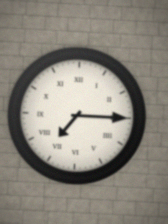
{"hour": 7, "minute": 15}
